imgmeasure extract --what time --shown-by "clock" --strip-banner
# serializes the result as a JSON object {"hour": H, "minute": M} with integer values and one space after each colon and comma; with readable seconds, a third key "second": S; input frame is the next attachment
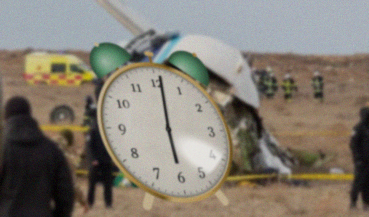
{"hour": 6, "minute": 1}
